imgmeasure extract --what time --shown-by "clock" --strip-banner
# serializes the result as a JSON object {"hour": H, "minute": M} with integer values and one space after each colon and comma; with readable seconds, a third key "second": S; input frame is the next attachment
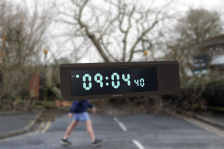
{"hour": 9, "minute": 4, "second": 40}
